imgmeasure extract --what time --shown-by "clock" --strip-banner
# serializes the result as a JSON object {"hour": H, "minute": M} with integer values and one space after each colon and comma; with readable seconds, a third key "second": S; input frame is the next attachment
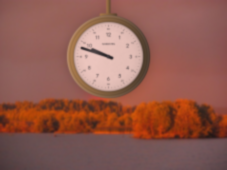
{"hour": 9, "minute": 48}
